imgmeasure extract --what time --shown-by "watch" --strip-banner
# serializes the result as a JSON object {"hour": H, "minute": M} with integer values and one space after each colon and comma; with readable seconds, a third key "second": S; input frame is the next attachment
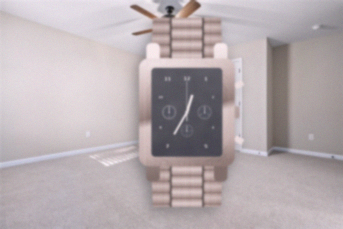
{"hour": 12, "minute": 35}
